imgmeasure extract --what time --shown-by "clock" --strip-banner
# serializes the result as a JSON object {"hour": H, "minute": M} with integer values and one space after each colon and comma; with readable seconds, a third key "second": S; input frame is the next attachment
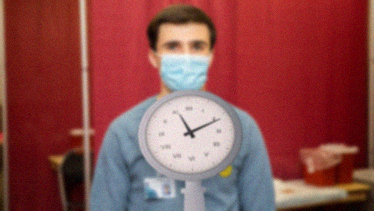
{"hour": 11, "minute": 11}
